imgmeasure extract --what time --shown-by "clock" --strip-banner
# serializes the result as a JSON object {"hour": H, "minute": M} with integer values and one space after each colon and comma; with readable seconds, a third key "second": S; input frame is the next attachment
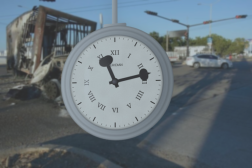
{"hour": 11, "minute": 13}
